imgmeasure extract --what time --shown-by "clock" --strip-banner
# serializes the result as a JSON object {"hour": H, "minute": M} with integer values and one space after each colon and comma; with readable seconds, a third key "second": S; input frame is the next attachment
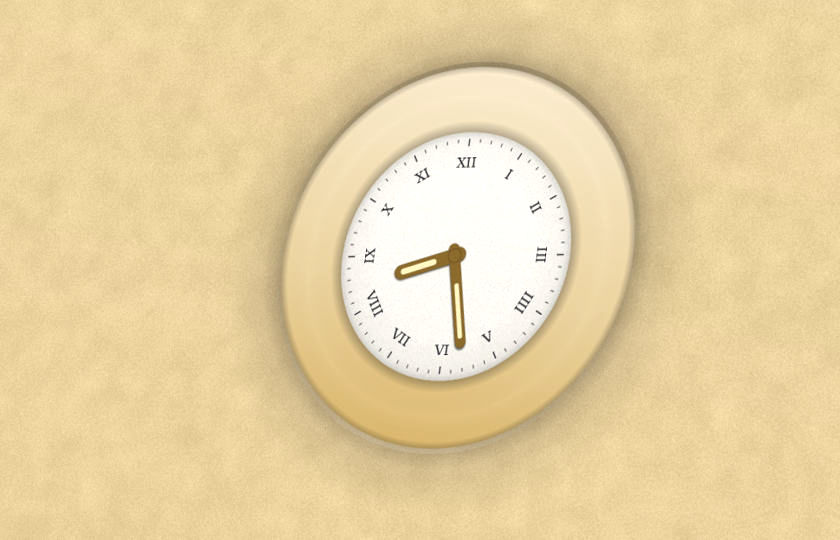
{"hour": 8, "minute": 28}
